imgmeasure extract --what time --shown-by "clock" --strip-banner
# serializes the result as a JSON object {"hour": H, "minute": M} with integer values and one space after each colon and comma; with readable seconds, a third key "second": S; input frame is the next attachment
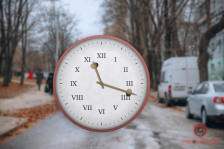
{"hour": 11, "minute": 18}
